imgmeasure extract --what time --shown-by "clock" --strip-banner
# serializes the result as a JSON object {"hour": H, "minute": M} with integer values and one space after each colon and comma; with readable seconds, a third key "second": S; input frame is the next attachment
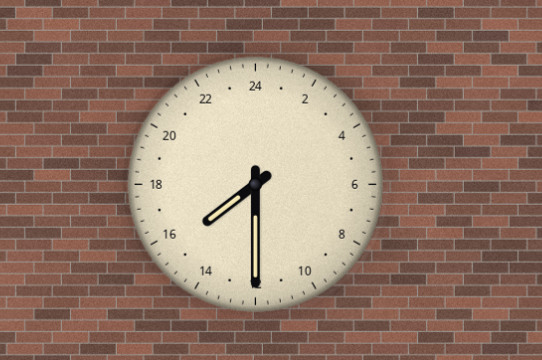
{"hour": 15, "minute": 30}
